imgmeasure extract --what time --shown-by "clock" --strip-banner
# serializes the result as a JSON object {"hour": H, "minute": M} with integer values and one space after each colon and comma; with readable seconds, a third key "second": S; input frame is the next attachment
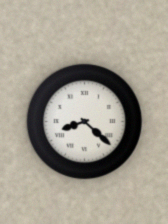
{"hour": 8, "minute": 22}
